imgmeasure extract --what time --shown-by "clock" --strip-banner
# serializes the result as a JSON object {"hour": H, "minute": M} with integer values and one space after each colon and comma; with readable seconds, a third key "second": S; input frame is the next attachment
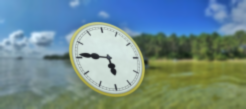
{"hour": 5, "minute": 46}
